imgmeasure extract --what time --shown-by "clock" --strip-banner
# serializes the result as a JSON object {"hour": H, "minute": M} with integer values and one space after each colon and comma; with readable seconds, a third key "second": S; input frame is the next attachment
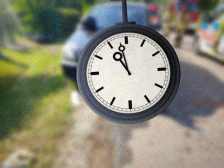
{"hour": 10, "minute": 58}
